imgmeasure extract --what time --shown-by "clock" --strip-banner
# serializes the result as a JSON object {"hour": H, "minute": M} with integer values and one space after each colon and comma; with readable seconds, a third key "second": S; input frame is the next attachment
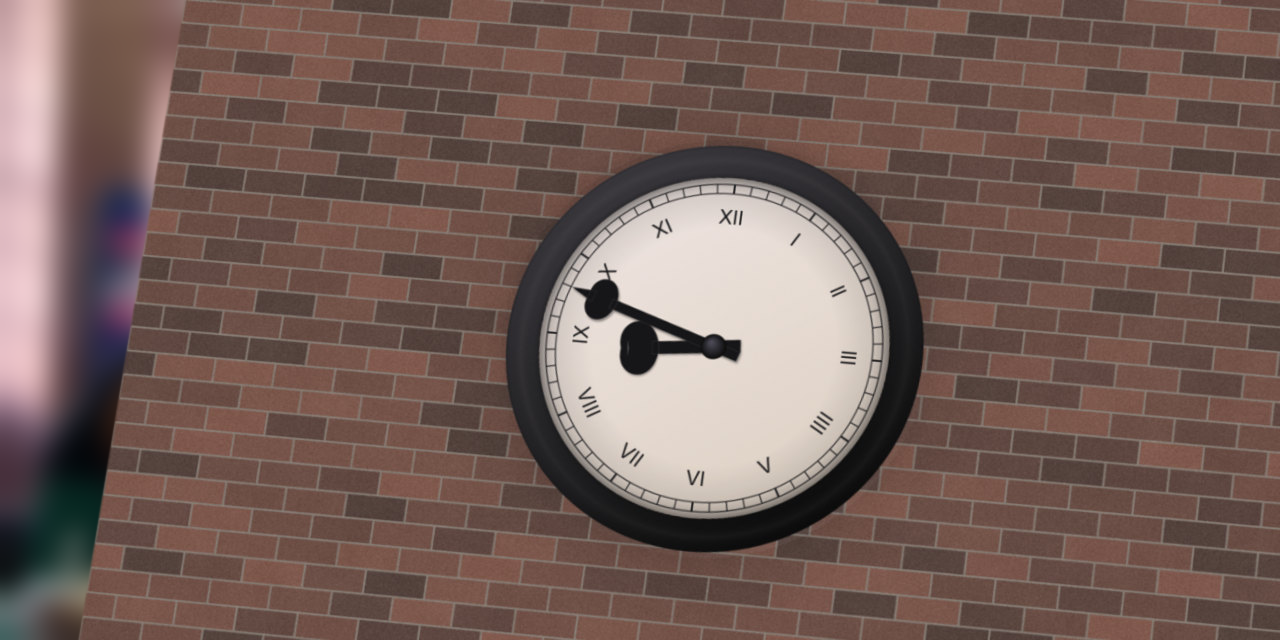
{"hour": 8, "minute": 48}
